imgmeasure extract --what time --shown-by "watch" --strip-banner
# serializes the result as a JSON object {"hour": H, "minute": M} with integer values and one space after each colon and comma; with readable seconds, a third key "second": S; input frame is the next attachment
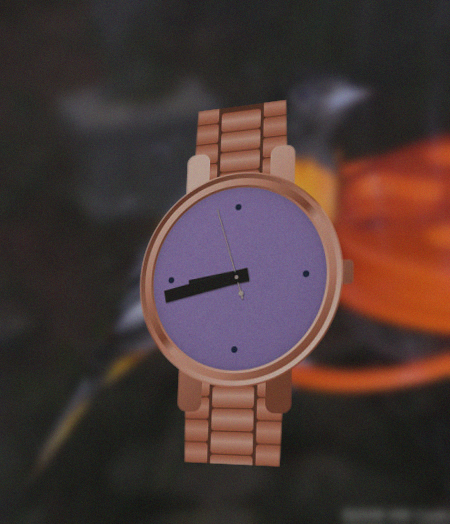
{"hour": 8, "minute": 42, "second": 57}
